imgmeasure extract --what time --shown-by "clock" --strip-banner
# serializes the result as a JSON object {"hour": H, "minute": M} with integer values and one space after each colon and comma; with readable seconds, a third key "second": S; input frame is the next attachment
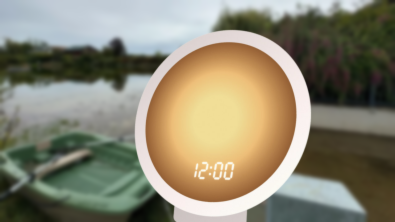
{"hour": 12, "minute": 0}
